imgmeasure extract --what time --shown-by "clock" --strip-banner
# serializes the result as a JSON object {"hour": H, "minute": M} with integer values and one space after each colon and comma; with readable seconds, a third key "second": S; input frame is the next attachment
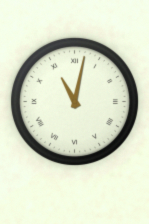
{"hour": 11, "minute": 2}
